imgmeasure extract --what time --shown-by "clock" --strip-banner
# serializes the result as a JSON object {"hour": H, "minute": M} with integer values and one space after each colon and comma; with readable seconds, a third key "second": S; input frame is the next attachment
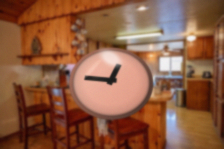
{"hour": 12, "minute": 46}
